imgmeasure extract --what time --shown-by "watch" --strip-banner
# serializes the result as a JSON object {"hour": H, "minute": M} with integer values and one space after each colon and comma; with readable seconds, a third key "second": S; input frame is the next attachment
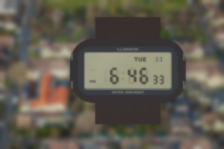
{"hour": 6, "minute": 46}
